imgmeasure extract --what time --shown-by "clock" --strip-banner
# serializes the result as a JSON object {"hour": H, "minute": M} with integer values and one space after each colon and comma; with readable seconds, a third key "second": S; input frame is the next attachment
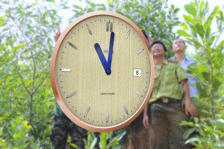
{"hour": 11, "minute": 1}
